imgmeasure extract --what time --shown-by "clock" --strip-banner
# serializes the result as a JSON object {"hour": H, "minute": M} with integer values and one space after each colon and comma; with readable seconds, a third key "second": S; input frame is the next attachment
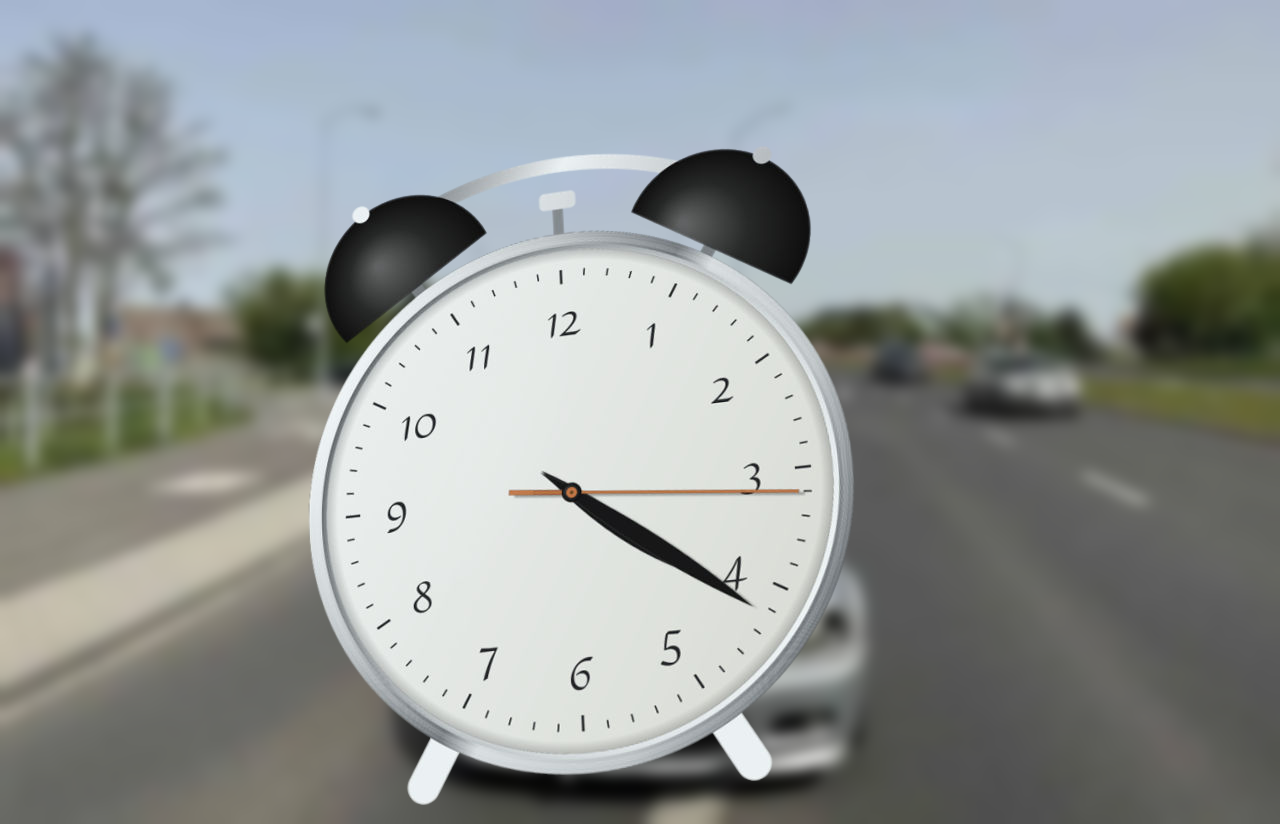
{"hour": 4, "minute": 21, "second": 16}
